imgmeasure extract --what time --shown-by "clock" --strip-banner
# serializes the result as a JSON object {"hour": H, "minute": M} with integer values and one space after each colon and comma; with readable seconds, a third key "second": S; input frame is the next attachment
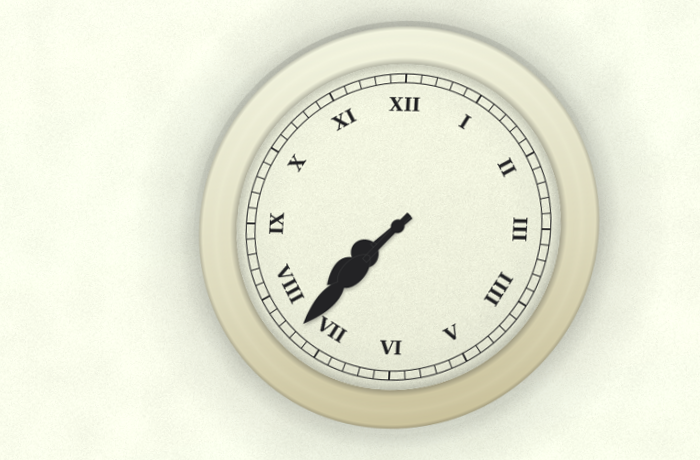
{"hour": 7, "minute": 37}
